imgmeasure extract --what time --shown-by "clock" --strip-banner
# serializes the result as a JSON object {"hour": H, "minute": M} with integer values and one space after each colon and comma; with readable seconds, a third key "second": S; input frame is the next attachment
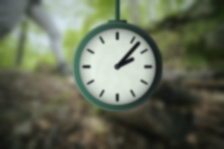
{"hour": 2, "minute": 7}
